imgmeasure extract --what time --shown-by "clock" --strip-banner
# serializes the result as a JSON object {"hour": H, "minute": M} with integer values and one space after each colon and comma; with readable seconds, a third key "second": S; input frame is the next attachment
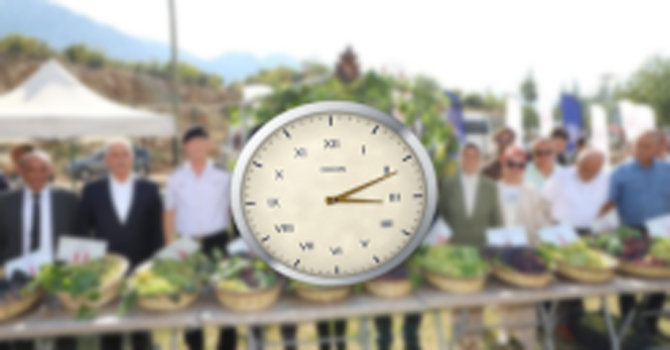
{"hour": 3, "minute": 11}
